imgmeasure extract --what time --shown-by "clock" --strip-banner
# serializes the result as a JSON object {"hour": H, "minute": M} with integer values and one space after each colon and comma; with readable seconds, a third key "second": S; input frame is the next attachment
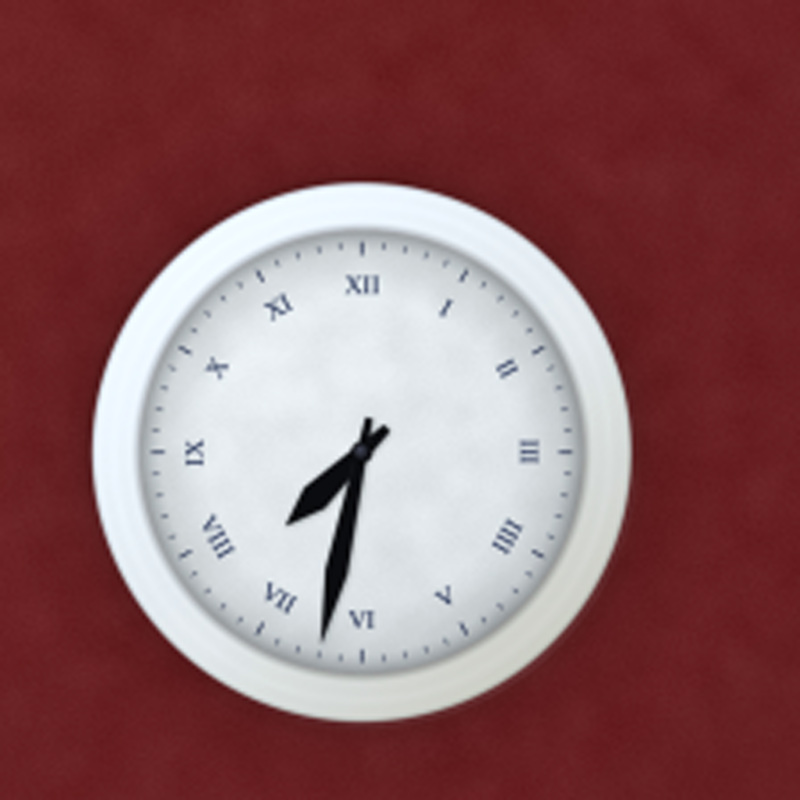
{"hour": 7, "minute": 32}
